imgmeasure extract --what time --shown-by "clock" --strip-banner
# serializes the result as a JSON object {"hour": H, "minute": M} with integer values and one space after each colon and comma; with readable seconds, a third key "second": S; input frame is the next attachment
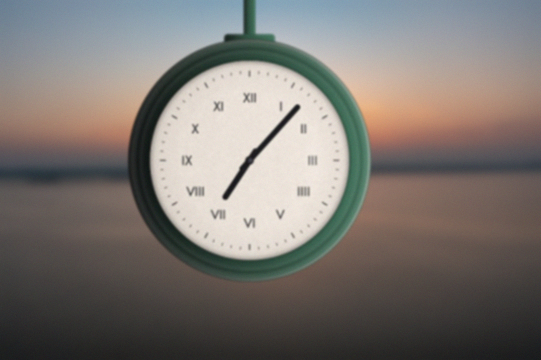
{"hour": 7, "minute": 7}
